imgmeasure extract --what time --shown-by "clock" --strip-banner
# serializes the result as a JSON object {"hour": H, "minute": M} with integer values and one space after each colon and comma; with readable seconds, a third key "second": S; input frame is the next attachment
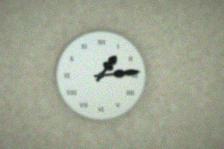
{"hour": 1, "minute": 14}
